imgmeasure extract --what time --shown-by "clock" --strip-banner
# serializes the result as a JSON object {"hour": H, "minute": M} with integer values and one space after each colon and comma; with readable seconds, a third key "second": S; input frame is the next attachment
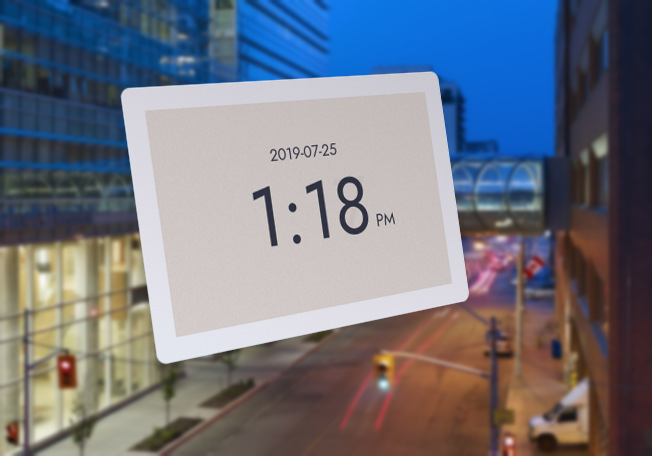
{"hour": 1, "minute": 18}
